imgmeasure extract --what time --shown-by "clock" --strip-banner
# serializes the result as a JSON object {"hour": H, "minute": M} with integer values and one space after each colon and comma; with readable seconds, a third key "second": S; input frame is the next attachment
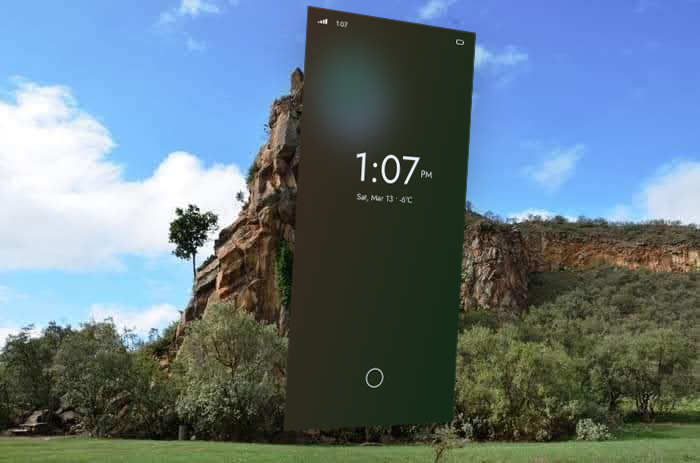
{"hour": 1, "minute": 7}
